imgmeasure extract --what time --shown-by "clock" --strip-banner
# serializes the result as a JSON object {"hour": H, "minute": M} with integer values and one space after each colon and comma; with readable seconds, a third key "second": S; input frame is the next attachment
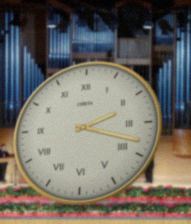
{"hour": 2, "minute": 18}
